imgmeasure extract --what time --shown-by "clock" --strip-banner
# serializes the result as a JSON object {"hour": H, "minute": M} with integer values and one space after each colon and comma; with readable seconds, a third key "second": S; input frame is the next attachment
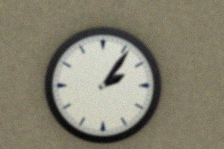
{"hour": 2, "minute": 6}
